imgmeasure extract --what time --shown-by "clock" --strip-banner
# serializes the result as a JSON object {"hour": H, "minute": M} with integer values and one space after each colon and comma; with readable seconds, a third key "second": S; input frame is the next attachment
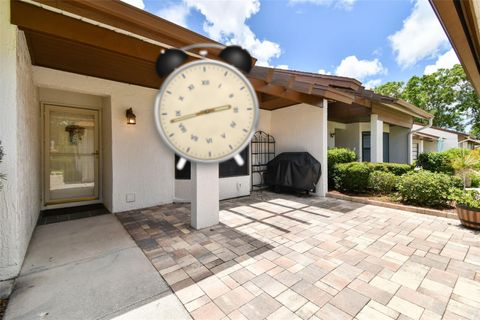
{"hour": 2, "minute": 43}
